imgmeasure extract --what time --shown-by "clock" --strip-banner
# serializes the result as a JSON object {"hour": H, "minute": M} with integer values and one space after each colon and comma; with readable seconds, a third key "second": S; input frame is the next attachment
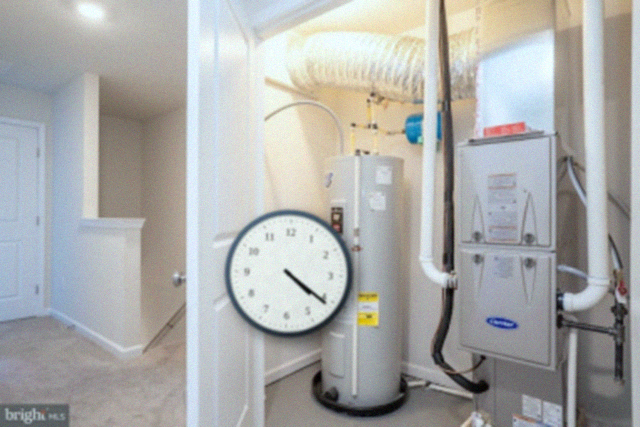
{"hour": 4, "minute": 21}
